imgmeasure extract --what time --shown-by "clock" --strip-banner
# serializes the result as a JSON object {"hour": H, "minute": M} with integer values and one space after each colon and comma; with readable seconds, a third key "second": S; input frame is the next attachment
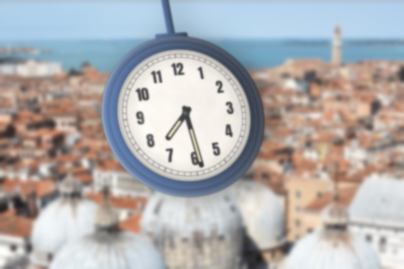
{"hour": 7, "minute": 29}
